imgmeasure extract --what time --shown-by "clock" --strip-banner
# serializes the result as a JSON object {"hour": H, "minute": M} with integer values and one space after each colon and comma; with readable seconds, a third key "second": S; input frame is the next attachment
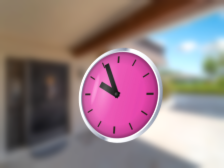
{"hour": 9, "minute": 56}
